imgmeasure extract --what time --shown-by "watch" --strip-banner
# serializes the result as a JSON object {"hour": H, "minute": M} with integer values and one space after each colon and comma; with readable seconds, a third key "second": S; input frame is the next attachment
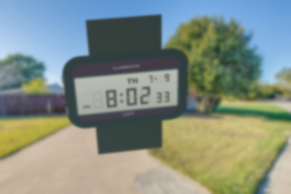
{"hour": 8, "minute": 2}
